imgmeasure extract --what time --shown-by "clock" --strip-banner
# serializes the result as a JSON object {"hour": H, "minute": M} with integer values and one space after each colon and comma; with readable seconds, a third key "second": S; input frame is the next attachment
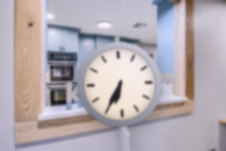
{"hour": 6, "minute": 35}
